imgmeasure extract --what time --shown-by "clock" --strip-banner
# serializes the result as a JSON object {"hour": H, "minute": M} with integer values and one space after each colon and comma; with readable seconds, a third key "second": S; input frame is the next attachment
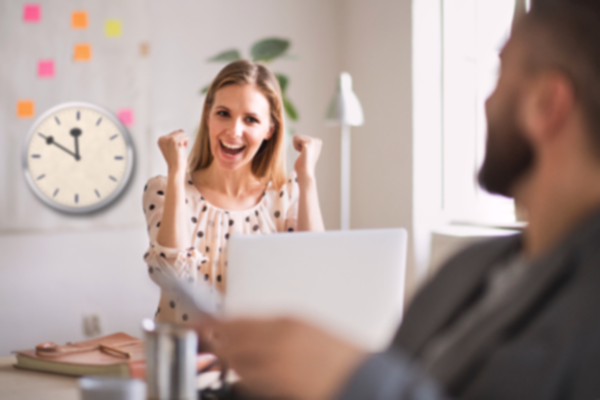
{"hour": 11, "minute": 50}
